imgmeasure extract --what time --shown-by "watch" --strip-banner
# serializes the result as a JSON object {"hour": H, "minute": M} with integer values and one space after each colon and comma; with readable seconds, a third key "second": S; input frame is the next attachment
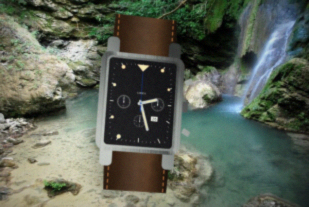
{"hour": 2, "minute": 27}
